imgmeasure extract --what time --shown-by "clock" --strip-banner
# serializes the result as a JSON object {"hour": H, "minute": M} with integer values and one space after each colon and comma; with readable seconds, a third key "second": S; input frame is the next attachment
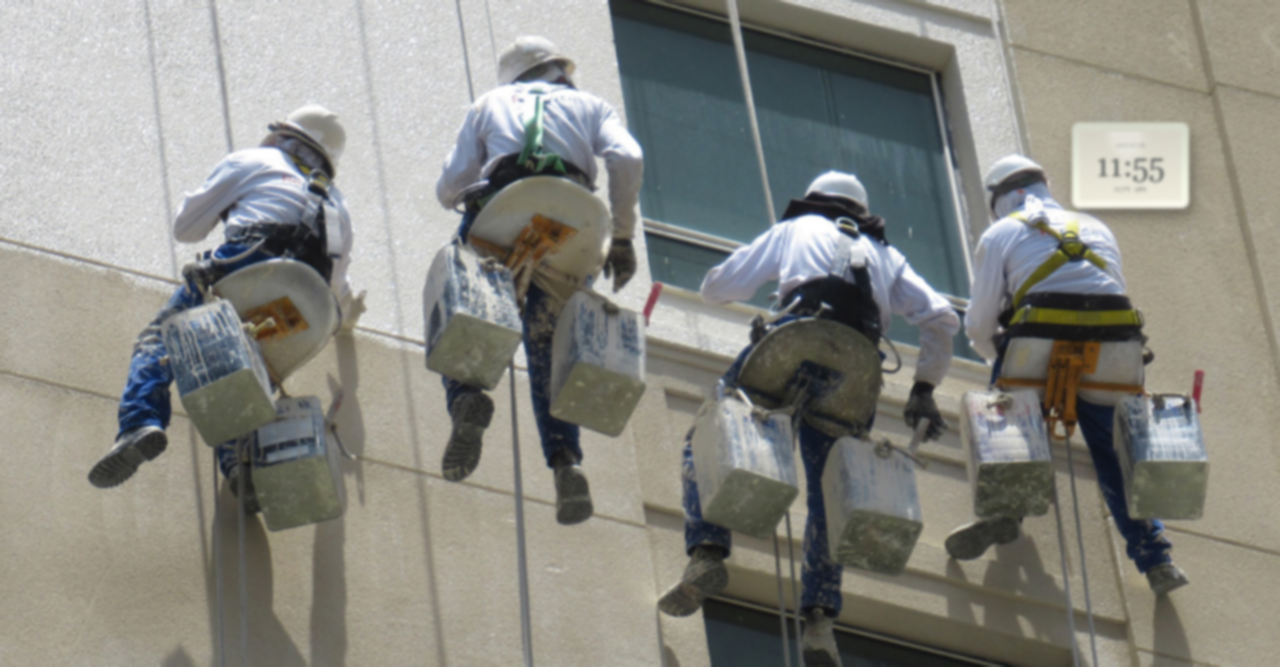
{"hour": 11, "minute": 55}
